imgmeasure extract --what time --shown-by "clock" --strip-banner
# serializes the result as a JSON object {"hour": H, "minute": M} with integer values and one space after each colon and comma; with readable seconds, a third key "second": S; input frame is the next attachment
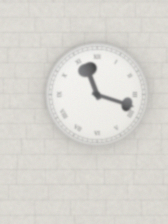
{"hour": 11, "minute": 18}
